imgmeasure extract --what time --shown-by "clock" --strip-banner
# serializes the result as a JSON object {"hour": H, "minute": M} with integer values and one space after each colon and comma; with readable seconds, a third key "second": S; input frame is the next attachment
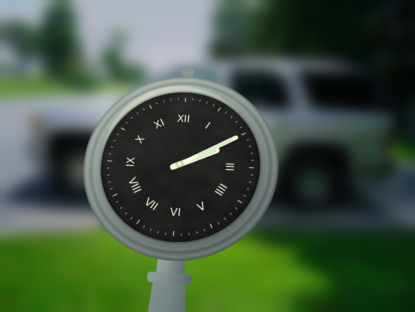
{"hour": 2, "minute": 10}
